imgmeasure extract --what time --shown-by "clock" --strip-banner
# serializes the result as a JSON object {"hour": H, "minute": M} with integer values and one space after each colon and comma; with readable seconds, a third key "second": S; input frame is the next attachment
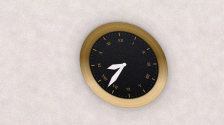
{"hour": 8, "minute": 37}
